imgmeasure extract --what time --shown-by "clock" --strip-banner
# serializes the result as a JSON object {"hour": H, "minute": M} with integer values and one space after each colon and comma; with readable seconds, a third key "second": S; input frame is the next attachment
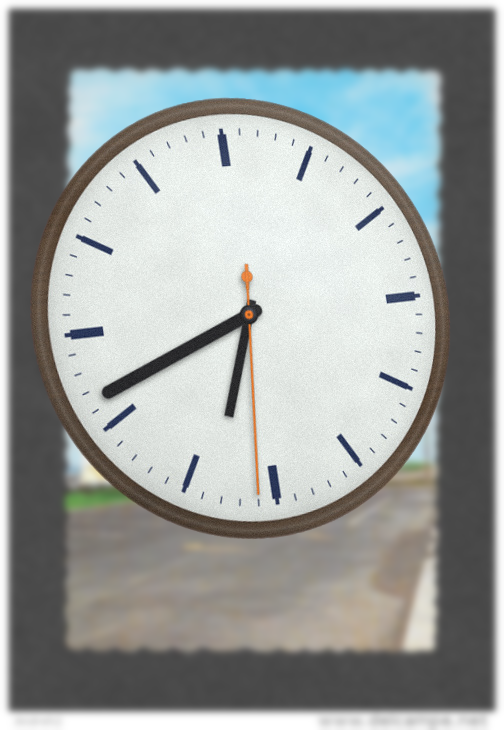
{"hour": 6, "minute": 41, "second": 31}
